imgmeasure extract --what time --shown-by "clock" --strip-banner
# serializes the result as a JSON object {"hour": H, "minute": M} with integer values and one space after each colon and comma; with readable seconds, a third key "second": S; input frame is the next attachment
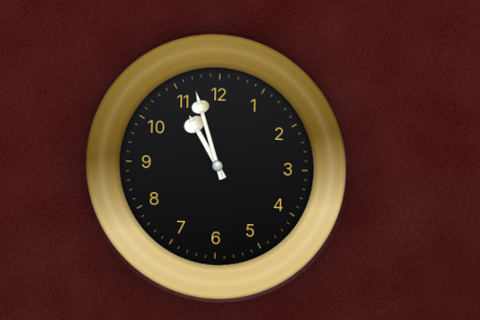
{"hour": 10, "minute": 57}
